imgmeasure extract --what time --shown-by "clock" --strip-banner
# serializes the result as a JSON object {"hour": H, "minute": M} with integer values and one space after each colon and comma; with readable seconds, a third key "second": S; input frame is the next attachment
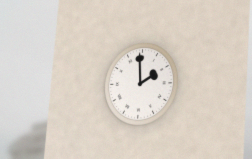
{"hour": 1, "minute": 59}
